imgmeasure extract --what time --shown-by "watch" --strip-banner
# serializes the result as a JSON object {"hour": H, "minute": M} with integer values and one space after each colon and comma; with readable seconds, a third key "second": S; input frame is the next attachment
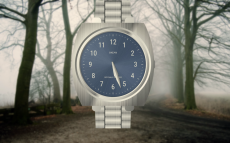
{"hour": 5, "minute": 27}
